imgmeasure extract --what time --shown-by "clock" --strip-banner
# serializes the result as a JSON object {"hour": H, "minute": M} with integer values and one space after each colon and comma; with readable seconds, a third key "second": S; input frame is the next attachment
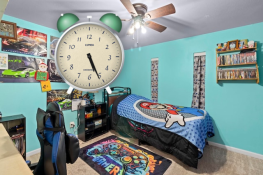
{"hour": 5, "minute": 26}
